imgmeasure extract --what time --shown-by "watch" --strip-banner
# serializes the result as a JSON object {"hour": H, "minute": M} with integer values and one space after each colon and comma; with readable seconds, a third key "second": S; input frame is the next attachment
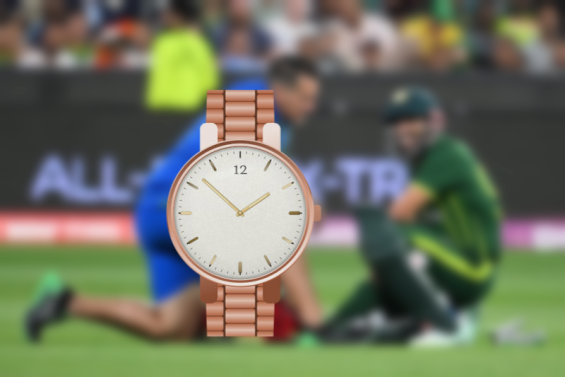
{"hour": 1, "minute": 52}
